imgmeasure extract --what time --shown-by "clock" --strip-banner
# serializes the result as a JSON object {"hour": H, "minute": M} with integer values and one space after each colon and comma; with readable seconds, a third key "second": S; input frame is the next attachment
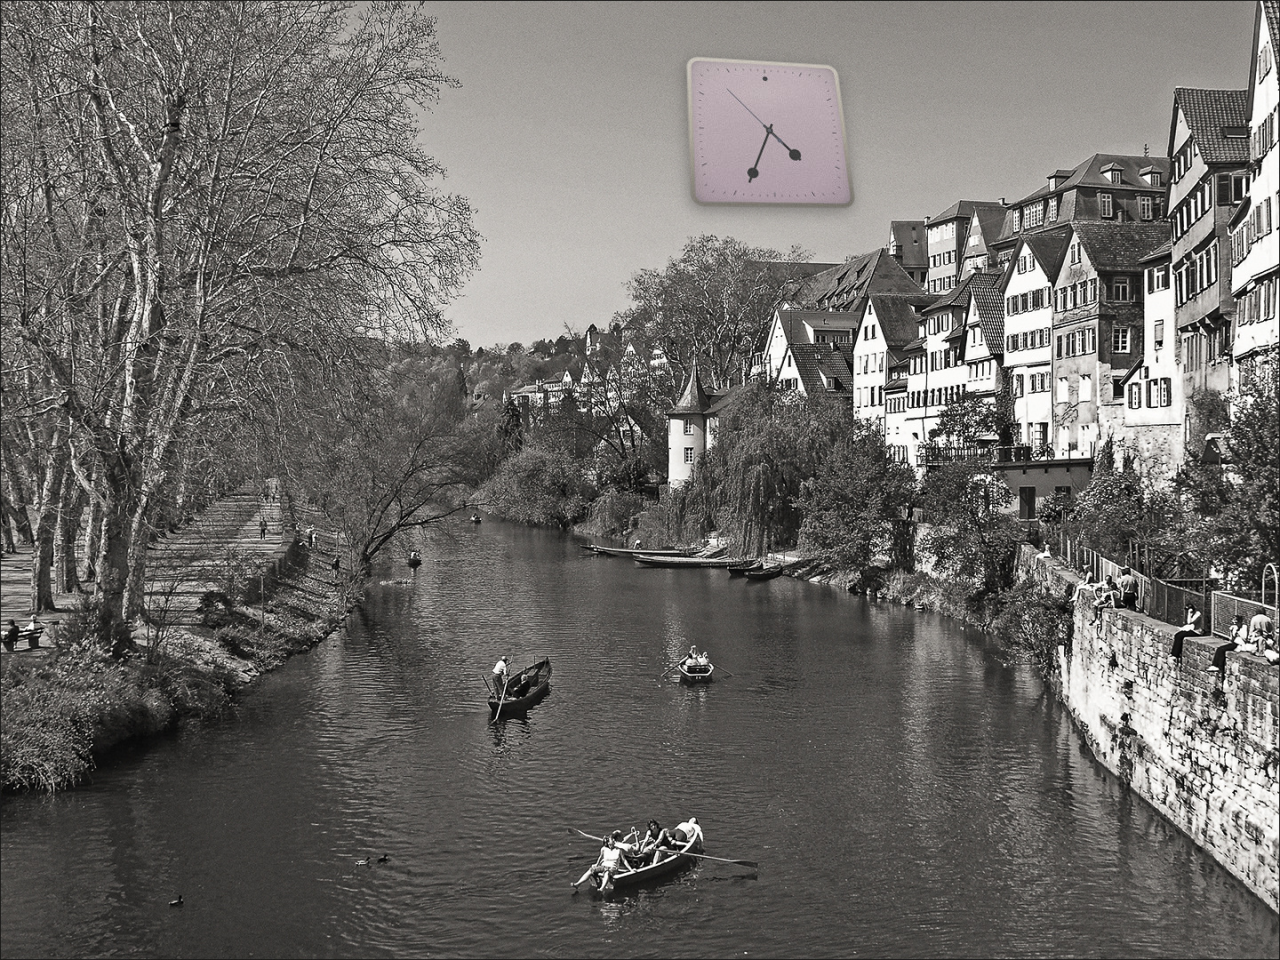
{"hour": 4, "minute": 33, "second": 53}
